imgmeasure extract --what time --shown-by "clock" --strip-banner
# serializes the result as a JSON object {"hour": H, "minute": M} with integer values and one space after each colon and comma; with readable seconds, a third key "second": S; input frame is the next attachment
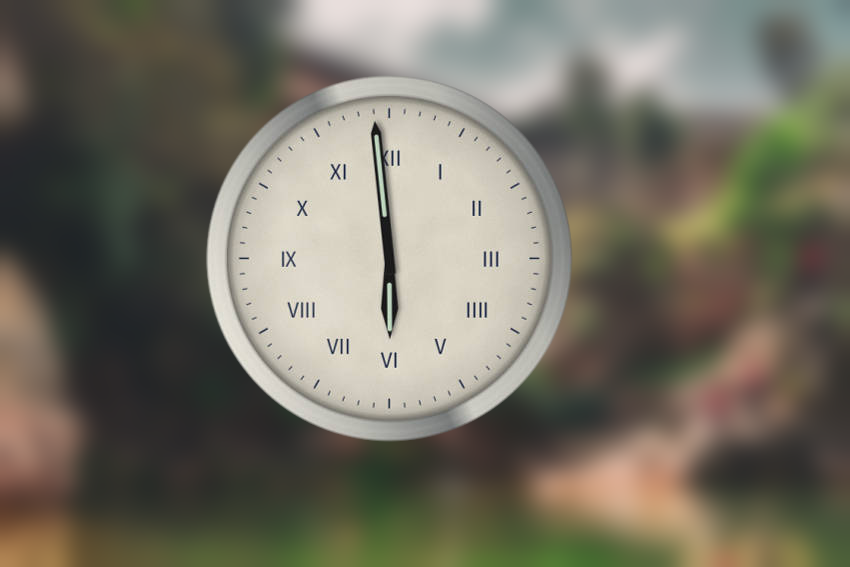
{"hour": 5, "minute": 59}
